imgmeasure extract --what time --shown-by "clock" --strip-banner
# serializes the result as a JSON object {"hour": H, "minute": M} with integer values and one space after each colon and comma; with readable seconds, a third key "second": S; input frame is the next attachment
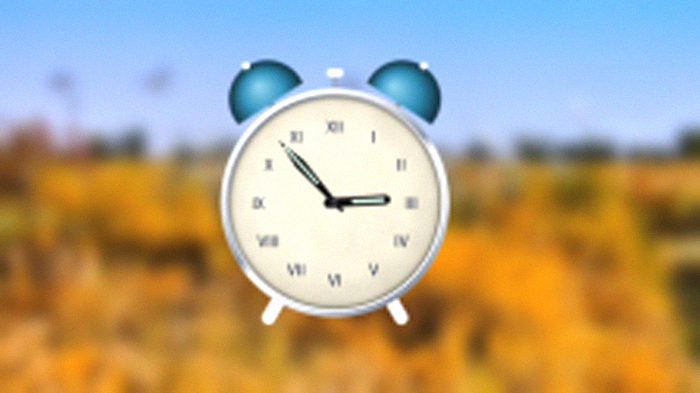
{"hour": 2, "minute": 53}
